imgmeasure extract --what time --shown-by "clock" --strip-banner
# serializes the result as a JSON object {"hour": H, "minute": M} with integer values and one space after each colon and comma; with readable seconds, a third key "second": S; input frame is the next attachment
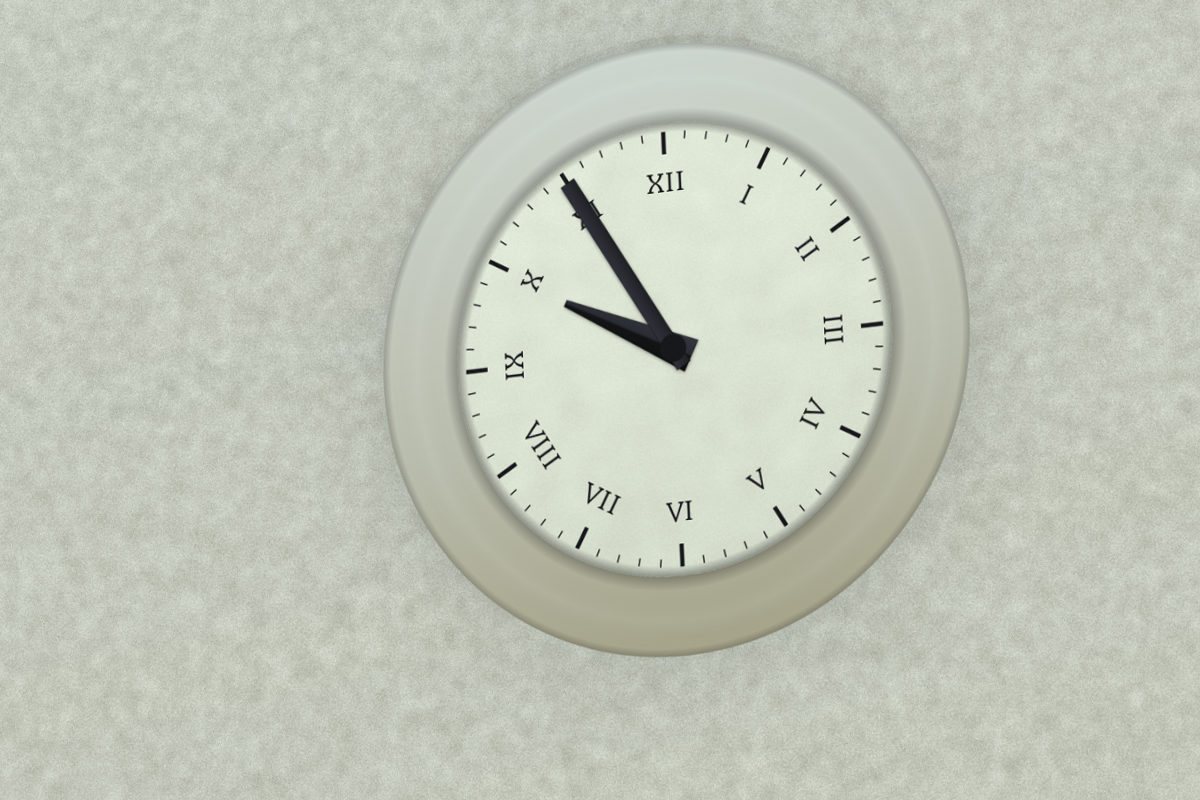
{"hour": 9, "minute": 55}
